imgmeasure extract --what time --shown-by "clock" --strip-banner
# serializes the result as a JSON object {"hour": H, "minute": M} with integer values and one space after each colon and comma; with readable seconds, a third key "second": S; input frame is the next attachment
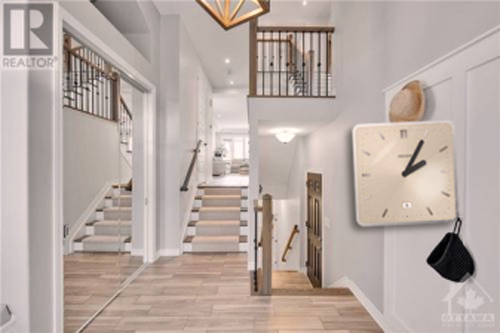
{"hour": 2, "minute": 5}
